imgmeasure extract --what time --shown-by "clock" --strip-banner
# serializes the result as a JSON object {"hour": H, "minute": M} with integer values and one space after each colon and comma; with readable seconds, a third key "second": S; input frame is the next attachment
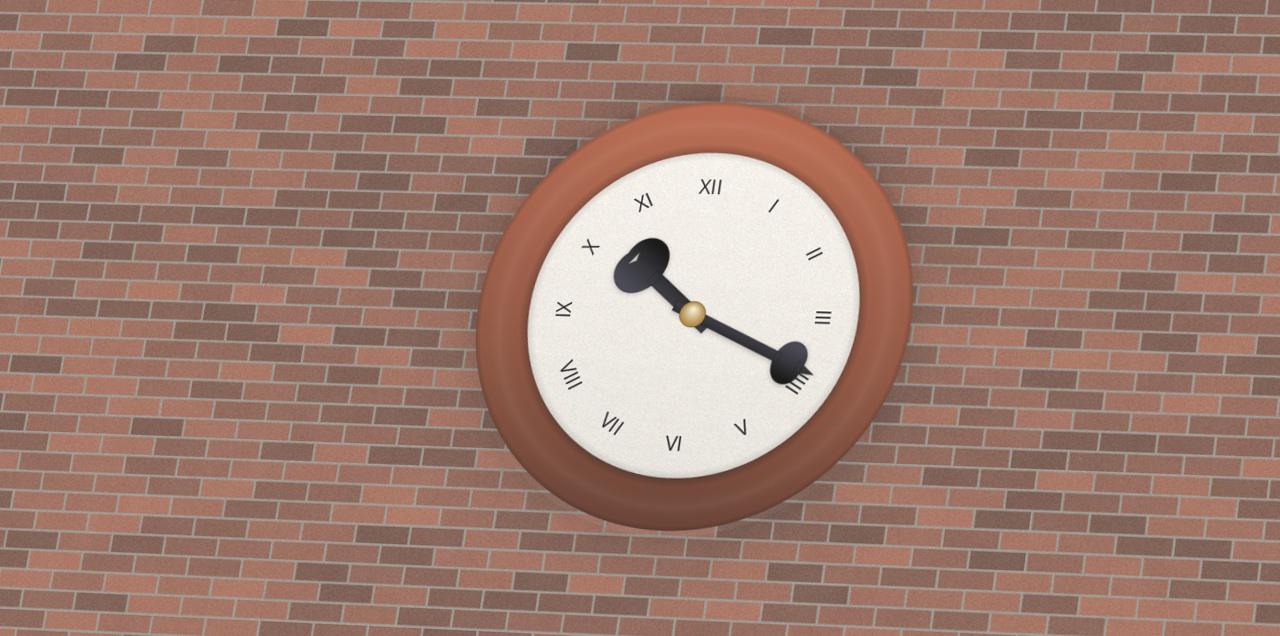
{"hour": 10, "minute": 19}
